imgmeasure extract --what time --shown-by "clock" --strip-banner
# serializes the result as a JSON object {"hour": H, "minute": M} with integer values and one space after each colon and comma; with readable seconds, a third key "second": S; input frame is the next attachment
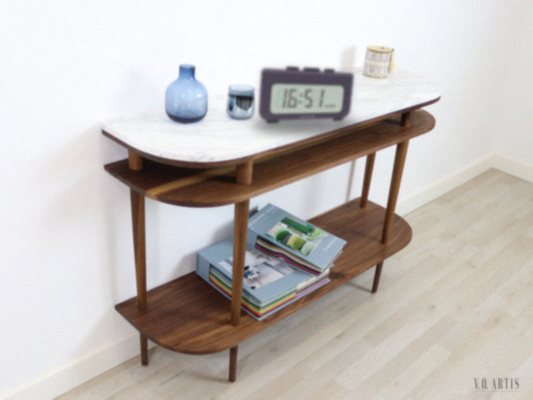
{"hour": 16, "minute": 51}
